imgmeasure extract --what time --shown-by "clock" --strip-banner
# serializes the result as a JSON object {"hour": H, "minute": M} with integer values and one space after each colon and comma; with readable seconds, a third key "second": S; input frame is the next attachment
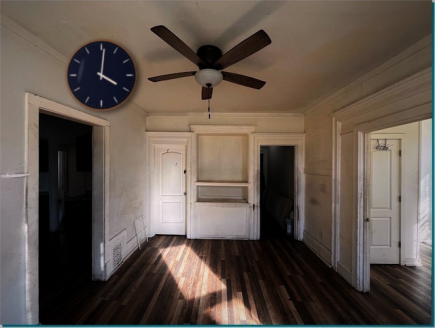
{"hour": 4, "minute": 1}
